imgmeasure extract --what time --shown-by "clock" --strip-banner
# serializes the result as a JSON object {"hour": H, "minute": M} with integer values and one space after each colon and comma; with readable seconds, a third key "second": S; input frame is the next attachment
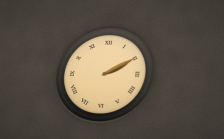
{"hour": 2, "minute": 10}
